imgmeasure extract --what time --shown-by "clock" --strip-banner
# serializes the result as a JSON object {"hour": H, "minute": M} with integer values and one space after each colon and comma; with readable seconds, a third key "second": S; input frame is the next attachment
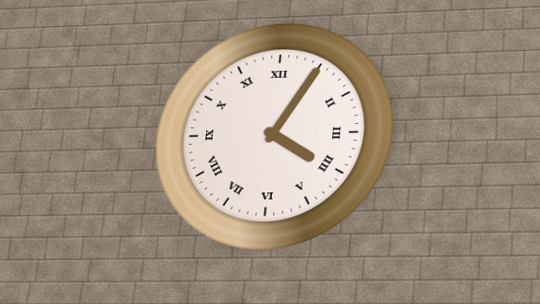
{"hour": 4, "minute": 5}
